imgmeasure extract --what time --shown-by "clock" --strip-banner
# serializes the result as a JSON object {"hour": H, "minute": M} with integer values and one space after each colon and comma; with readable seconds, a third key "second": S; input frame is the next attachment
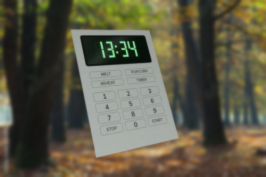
{"hour": 13, "minute": 34}
